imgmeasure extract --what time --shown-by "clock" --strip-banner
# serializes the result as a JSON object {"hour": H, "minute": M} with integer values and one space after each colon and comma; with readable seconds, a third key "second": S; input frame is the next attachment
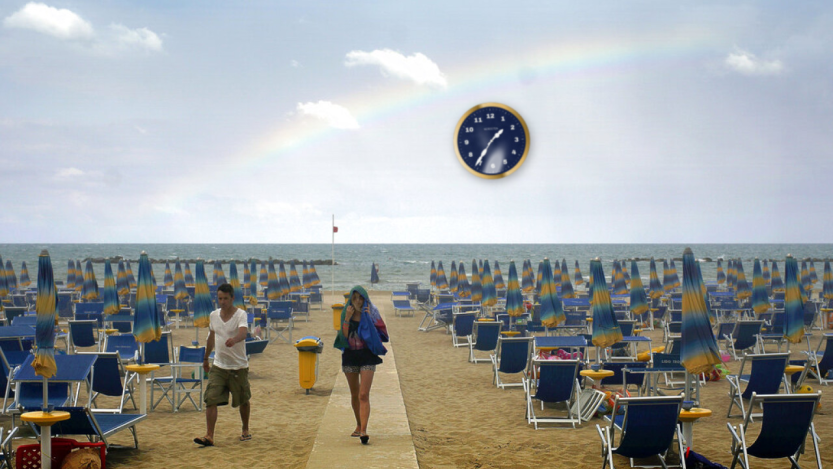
{"hour": 1, "minute": 36}
